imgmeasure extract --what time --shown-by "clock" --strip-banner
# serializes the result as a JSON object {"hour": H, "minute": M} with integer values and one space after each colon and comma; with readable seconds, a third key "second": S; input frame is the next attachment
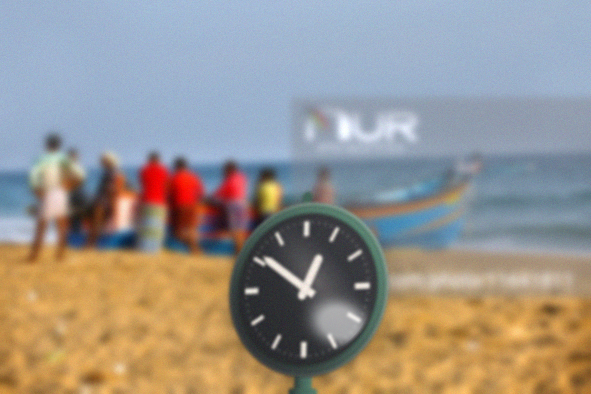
{"hour": 12, "minute": 51}
